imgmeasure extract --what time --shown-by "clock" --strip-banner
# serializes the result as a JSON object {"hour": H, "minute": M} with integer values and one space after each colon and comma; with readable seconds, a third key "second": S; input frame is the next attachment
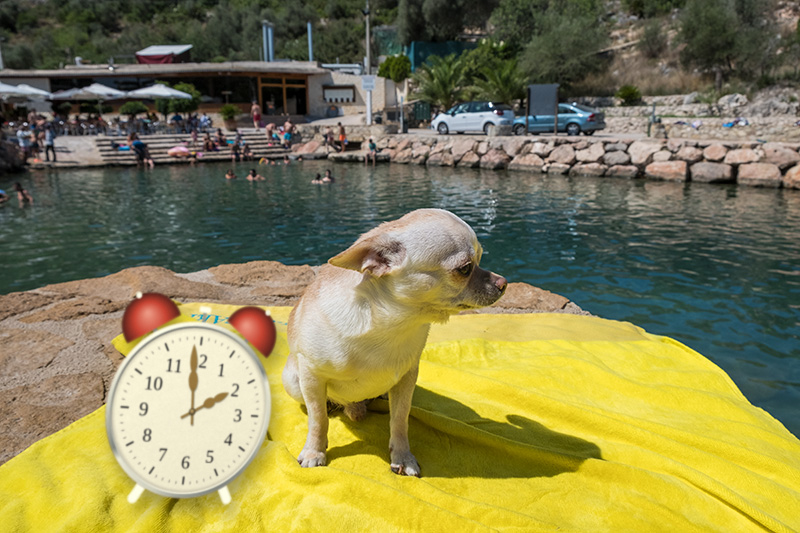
{"hour": 1, "minute": 59}
